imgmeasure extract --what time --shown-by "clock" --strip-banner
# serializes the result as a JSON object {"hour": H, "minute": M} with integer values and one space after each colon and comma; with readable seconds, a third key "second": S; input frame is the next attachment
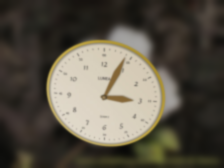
{"hour": 3, "minute": 4}
